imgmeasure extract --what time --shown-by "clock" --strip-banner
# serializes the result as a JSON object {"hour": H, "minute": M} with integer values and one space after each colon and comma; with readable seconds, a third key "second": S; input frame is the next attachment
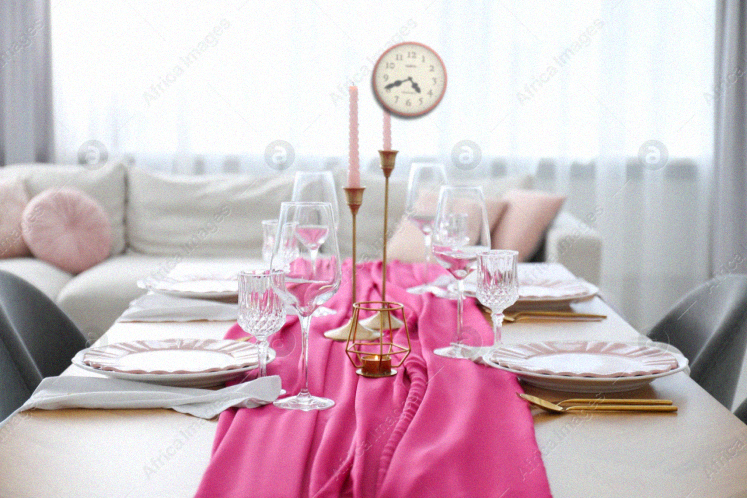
{"hour": 4, "minute": 41}
